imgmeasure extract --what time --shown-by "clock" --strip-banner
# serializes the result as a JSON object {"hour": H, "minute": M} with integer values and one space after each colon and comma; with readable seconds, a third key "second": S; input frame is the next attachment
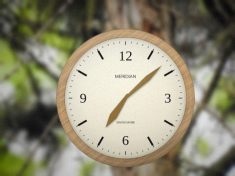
{"hour": 7, "minute": 8}
